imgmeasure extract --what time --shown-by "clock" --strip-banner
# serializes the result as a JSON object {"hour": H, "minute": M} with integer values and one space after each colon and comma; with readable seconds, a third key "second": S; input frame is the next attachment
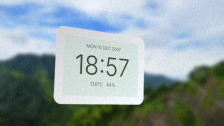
{"hour": 18, "minute": 57}
